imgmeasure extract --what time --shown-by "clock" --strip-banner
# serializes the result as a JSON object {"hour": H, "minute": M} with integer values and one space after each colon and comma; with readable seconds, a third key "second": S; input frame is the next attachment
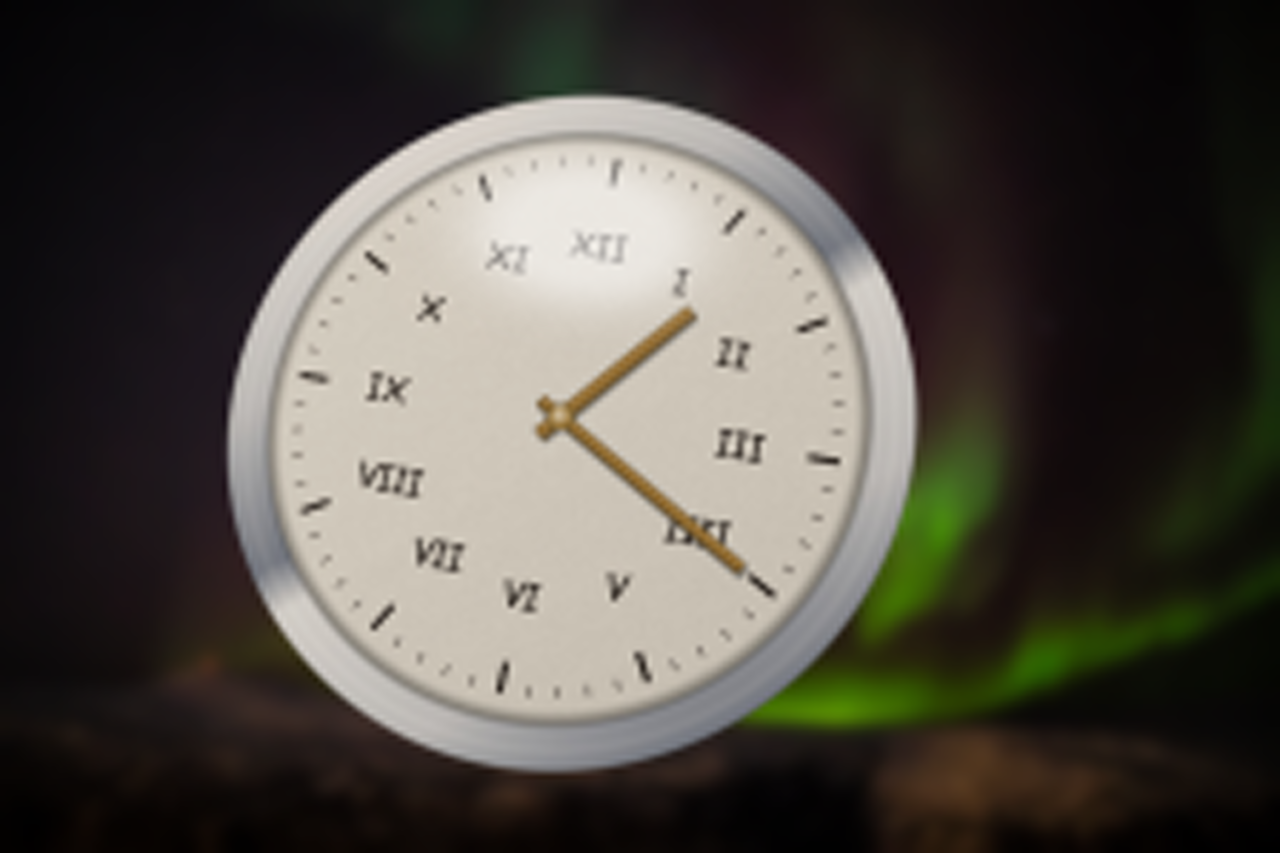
{"hour": 1, "minute": 20}
